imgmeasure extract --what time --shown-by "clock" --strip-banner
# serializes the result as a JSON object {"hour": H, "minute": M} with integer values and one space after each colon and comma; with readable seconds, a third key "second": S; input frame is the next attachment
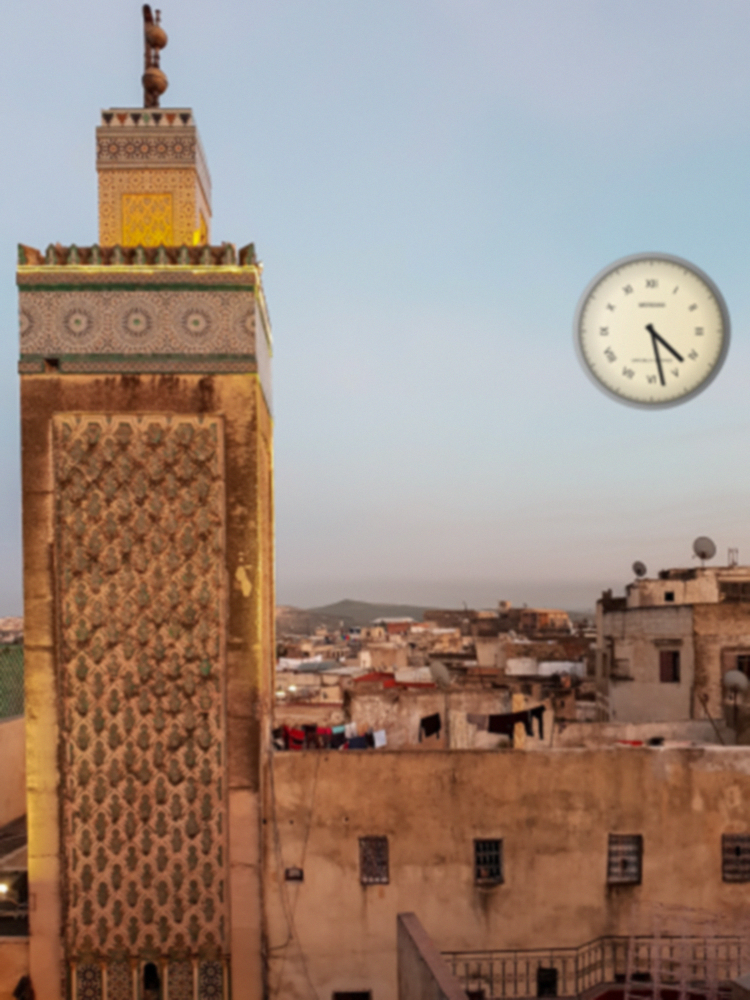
{"hour": 4, "minute": 28}
